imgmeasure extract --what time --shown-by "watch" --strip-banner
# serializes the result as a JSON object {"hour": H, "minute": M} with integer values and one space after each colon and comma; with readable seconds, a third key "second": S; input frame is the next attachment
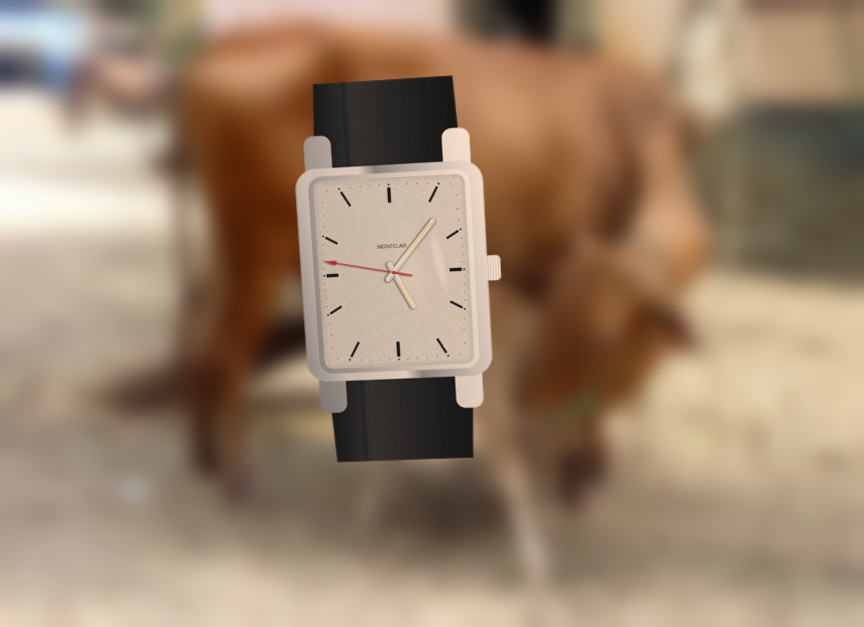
{"hour": 5, "minute": 6, "second": 47}
